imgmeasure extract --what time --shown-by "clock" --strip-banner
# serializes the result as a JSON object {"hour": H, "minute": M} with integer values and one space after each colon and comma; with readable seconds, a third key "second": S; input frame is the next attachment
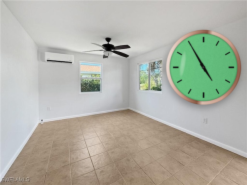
{"hour": 4, "minute": 55}
